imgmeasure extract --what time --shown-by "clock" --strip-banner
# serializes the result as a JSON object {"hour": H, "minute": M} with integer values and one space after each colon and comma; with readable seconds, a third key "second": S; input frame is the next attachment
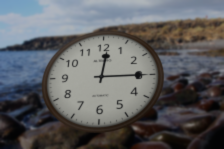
{"hour": 12, "minute": 15}
